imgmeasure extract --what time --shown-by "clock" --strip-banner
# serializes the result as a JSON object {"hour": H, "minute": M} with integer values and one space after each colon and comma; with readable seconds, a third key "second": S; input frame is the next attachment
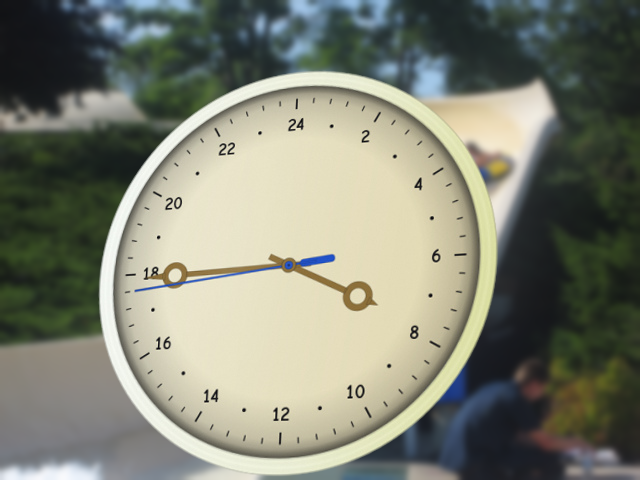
{"hour": 7, "minute": 44, "second": 44}
